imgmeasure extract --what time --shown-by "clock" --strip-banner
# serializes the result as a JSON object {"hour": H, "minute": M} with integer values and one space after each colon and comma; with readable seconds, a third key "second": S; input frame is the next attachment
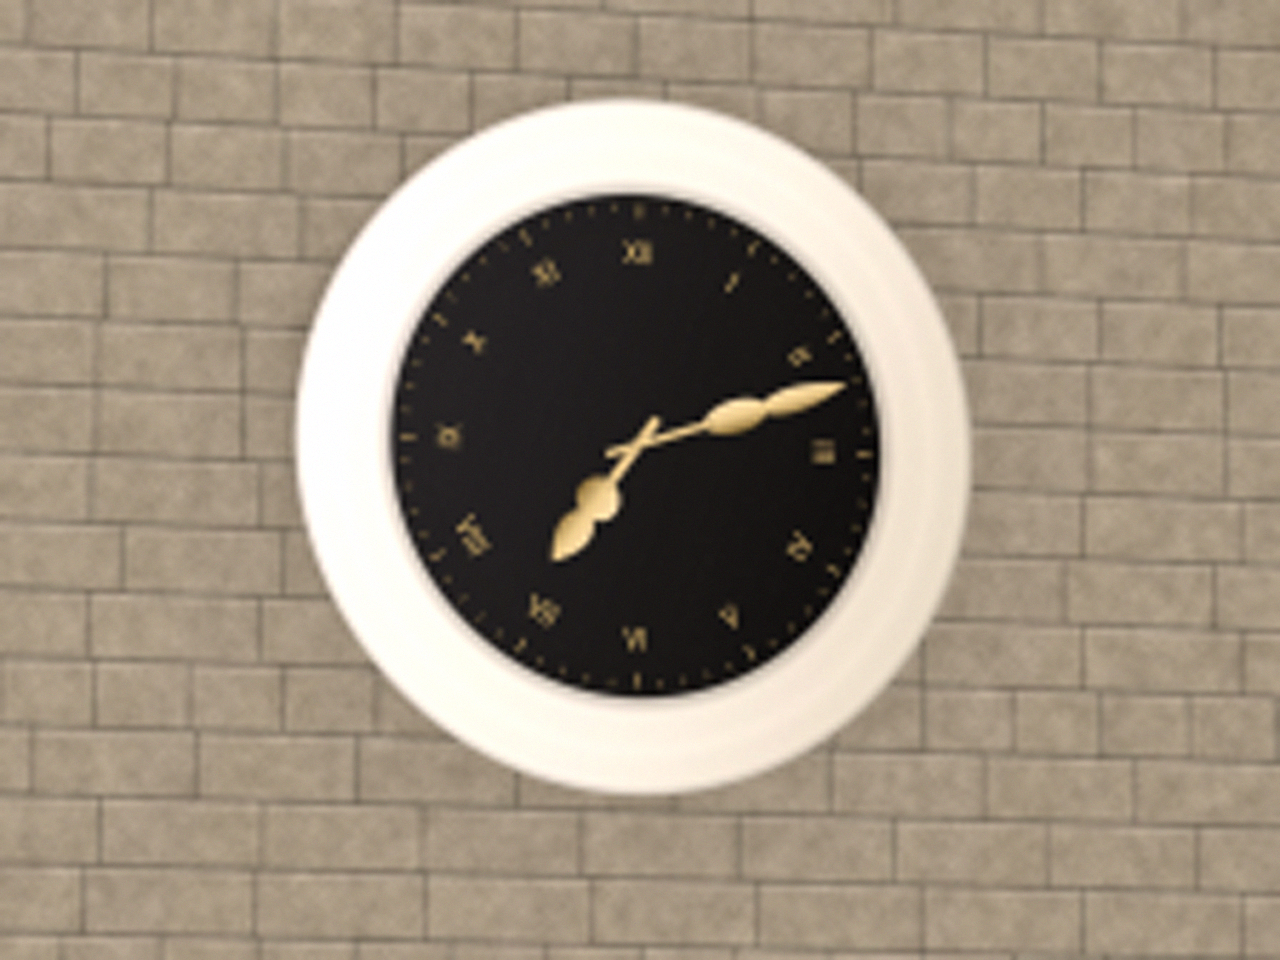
{"hour": 7, "minute": 12}
